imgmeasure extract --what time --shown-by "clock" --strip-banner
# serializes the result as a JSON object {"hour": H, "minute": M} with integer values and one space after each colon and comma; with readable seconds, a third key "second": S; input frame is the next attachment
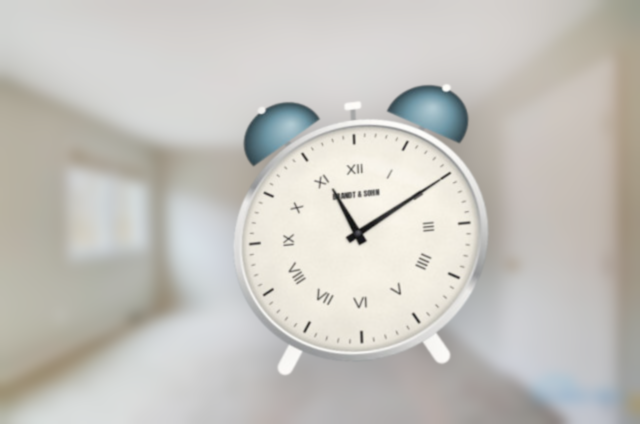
{"hour": 11, "minute": 10}
